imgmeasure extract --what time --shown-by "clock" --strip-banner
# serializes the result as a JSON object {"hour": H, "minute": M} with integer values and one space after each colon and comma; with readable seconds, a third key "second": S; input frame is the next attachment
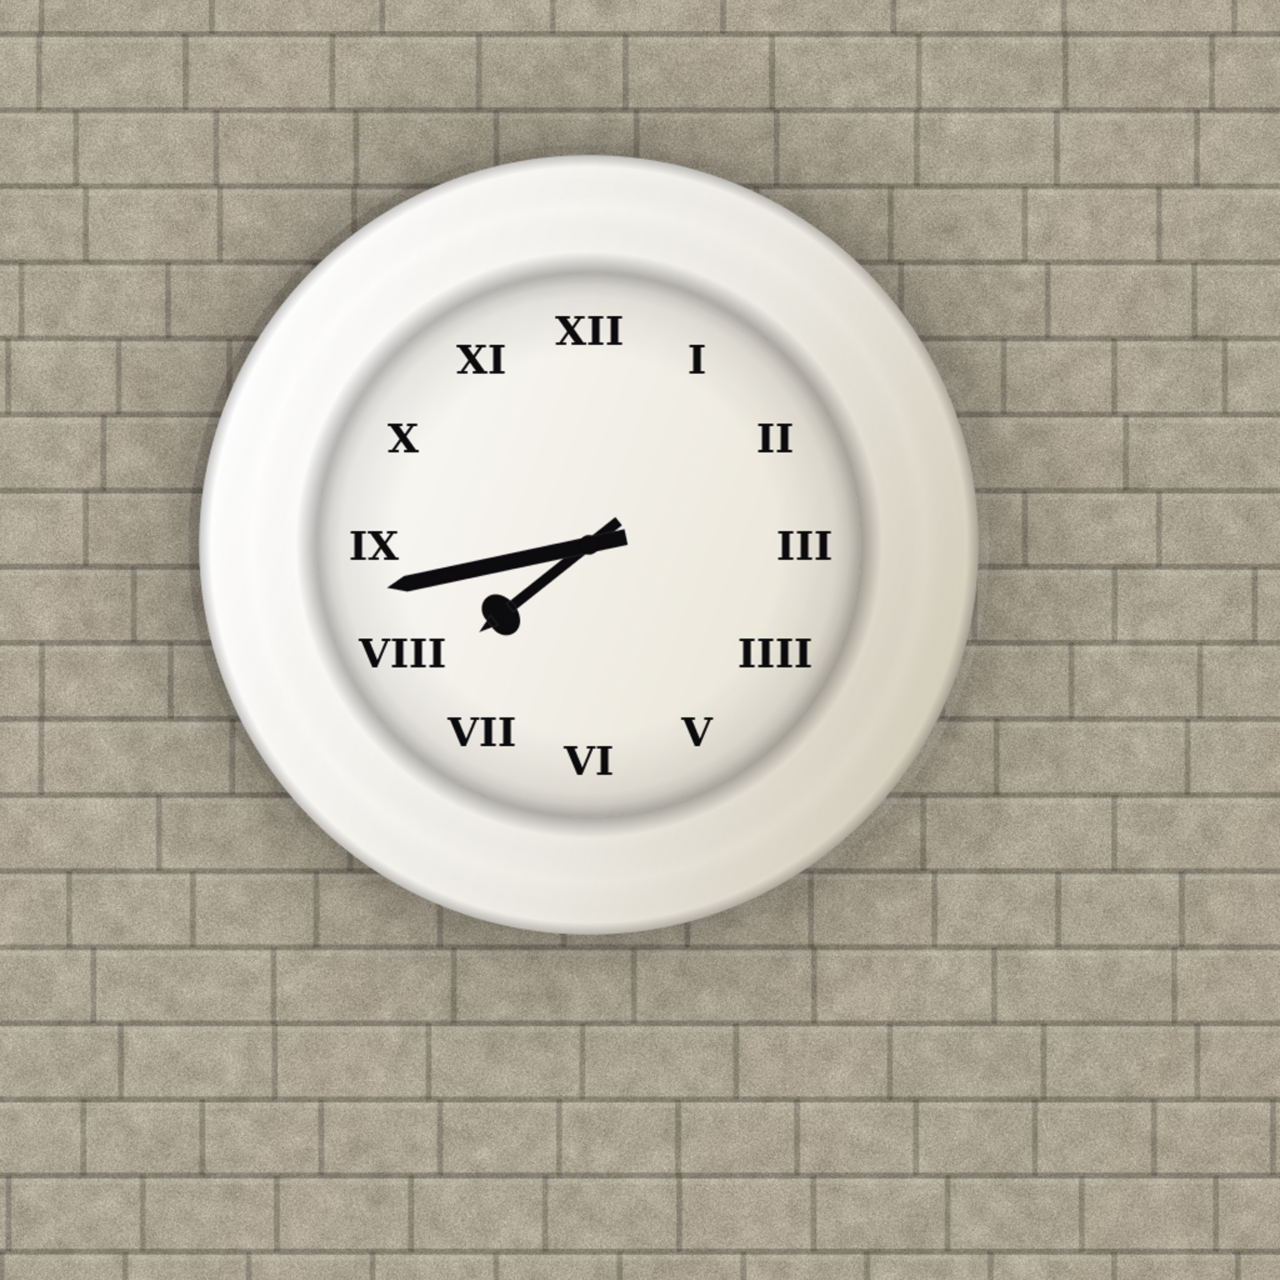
{"hour": 7, "minute": 43}
